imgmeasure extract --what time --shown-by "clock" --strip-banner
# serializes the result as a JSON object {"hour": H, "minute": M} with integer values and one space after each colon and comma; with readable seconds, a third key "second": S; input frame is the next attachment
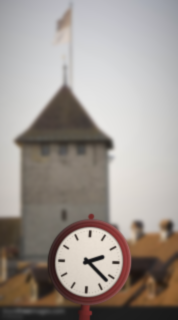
{"hour": 2, "minute": 22}
